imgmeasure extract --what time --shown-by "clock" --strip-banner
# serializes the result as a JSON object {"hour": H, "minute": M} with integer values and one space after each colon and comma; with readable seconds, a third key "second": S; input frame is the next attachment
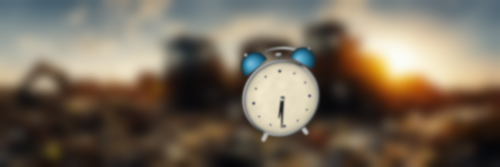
{"hour": 6, "minute": 31}
